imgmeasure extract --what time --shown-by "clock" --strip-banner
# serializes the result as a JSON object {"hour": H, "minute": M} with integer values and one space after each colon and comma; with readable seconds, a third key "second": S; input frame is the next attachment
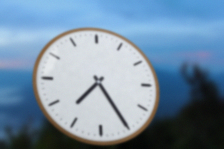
{"hour": 7, "minute": 25}
